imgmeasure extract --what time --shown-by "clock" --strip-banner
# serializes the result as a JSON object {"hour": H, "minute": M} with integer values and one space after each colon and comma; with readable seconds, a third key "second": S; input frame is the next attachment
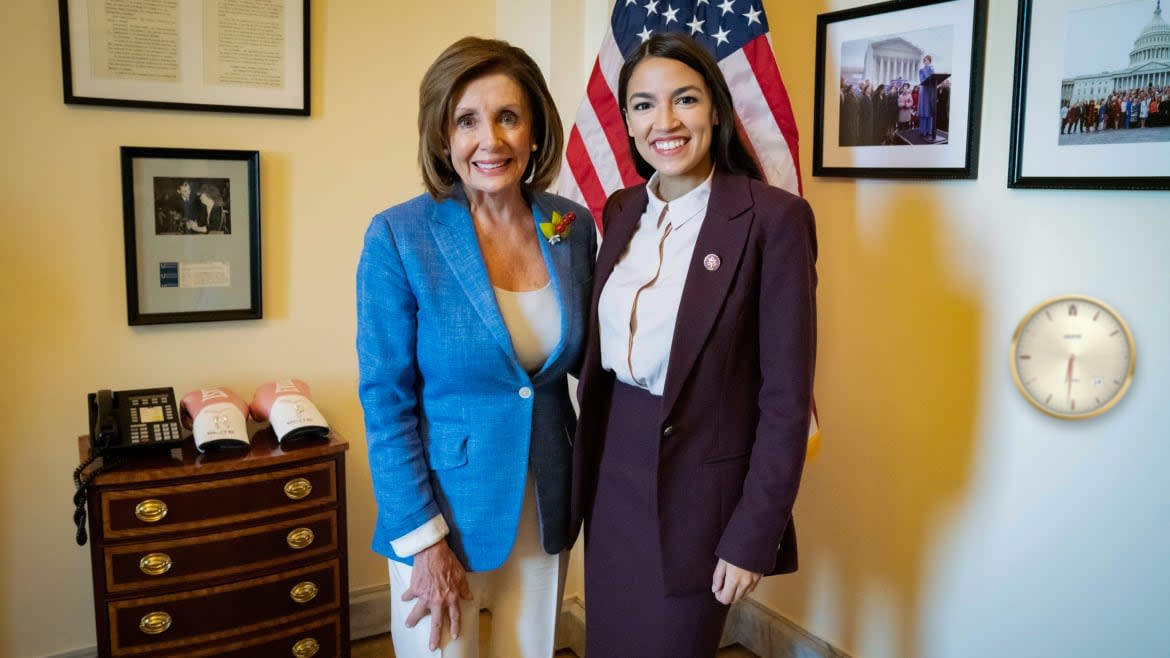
{"hour": 6, "minute": 31}
